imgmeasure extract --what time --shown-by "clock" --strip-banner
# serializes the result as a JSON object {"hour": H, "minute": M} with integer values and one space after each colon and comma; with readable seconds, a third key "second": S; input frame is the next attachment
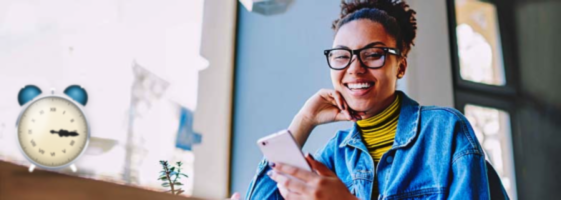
{"hour": 3, "minute": 16}
